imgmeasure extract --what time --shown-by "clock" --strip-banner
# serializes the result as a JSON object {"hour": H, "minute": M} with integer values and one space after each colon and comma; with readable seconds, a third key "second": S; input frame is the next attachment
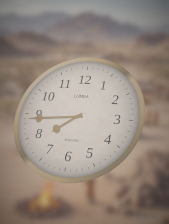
{"hour": 7, "minute": 44}
